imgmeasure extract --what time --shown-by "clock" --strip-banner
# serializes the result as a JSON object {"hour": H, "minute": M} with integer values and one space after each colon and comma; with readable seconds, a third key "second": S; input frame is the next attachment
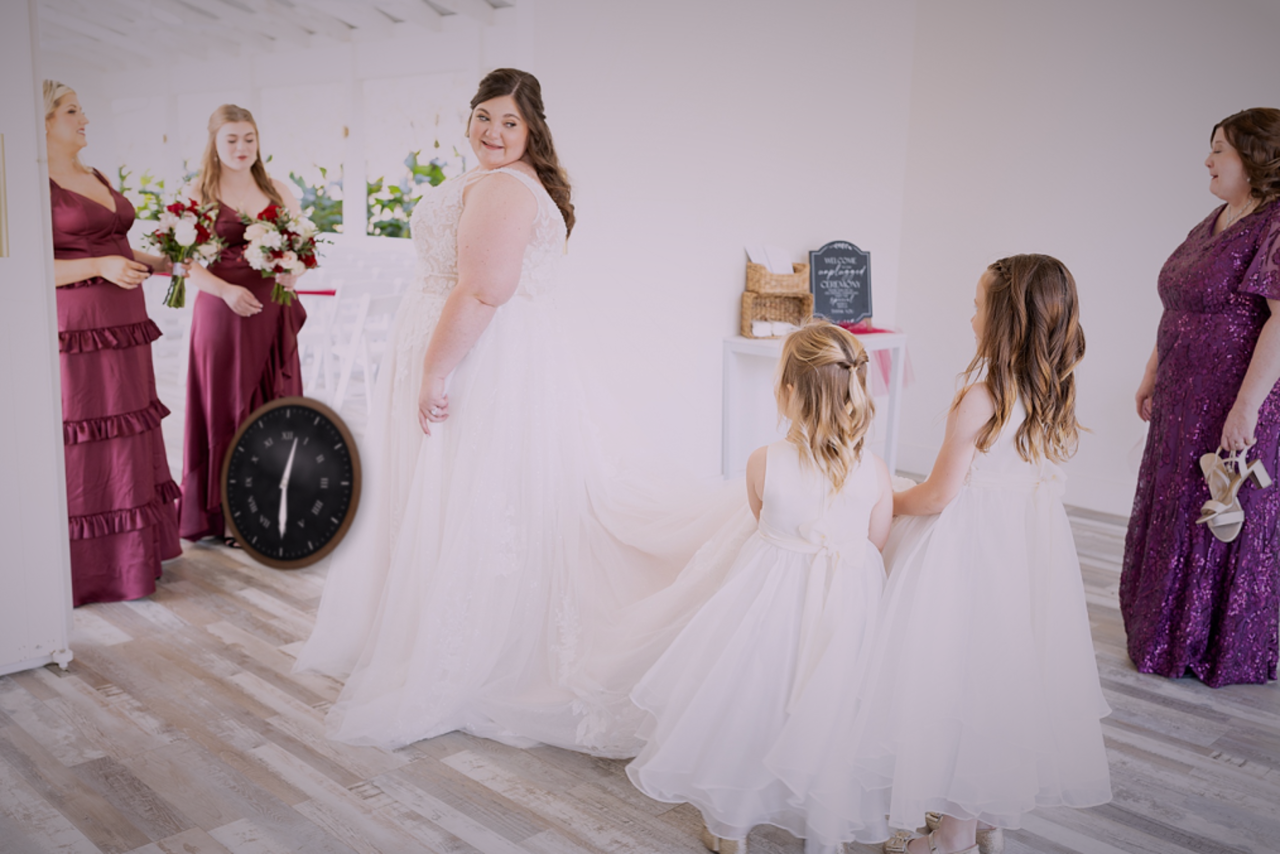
{"hour": 12, "minute": 30}
